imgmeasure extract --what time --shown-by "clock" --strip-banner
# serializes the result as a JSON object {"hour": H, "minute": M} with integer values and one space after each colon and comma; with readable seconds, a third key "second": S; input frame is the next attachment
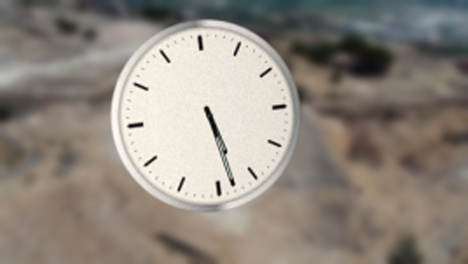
{"hour": 5, "minute": 28}
